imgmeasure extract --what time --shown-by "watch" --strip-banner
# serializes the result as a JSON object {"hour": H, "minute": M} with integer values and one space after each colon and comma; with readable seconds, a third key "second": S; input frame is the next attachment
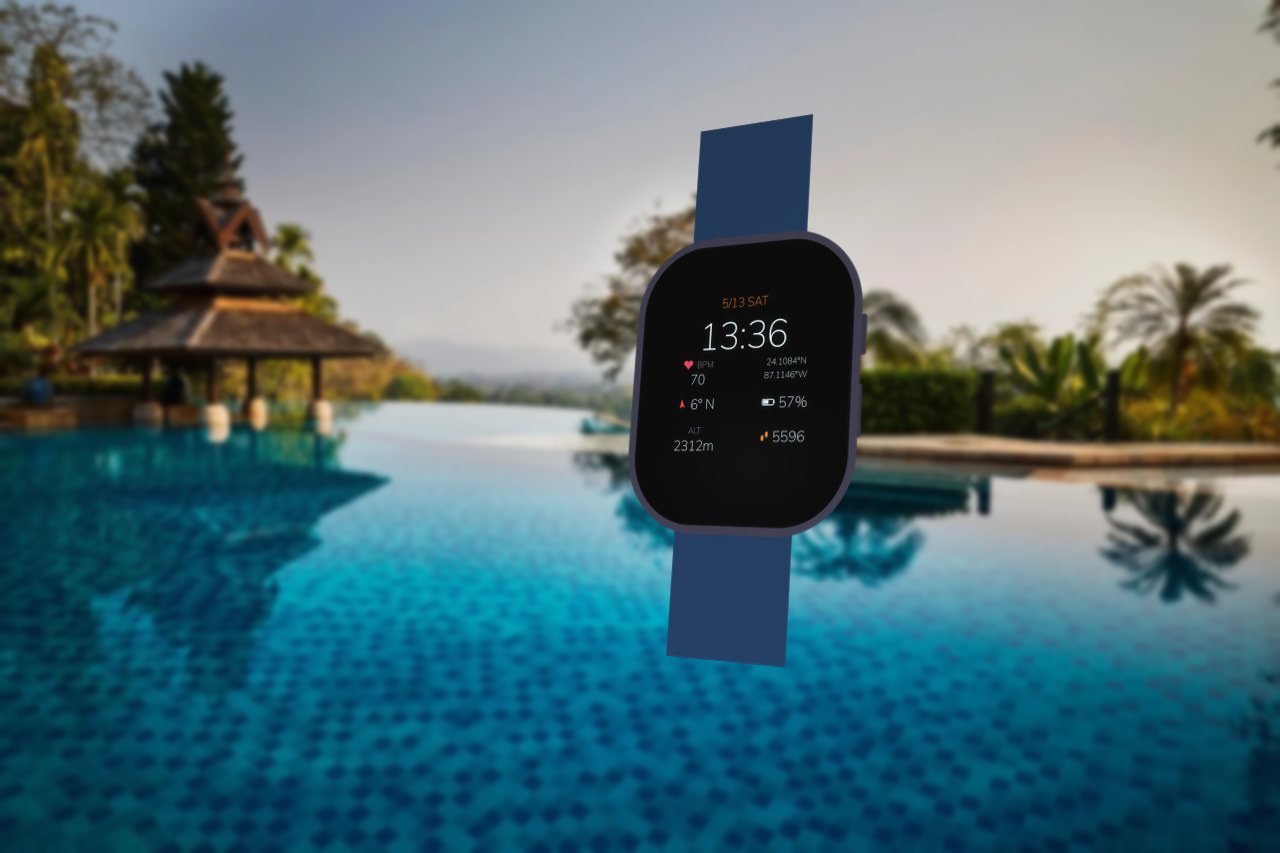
{"hour": 13, "minute": 36}
